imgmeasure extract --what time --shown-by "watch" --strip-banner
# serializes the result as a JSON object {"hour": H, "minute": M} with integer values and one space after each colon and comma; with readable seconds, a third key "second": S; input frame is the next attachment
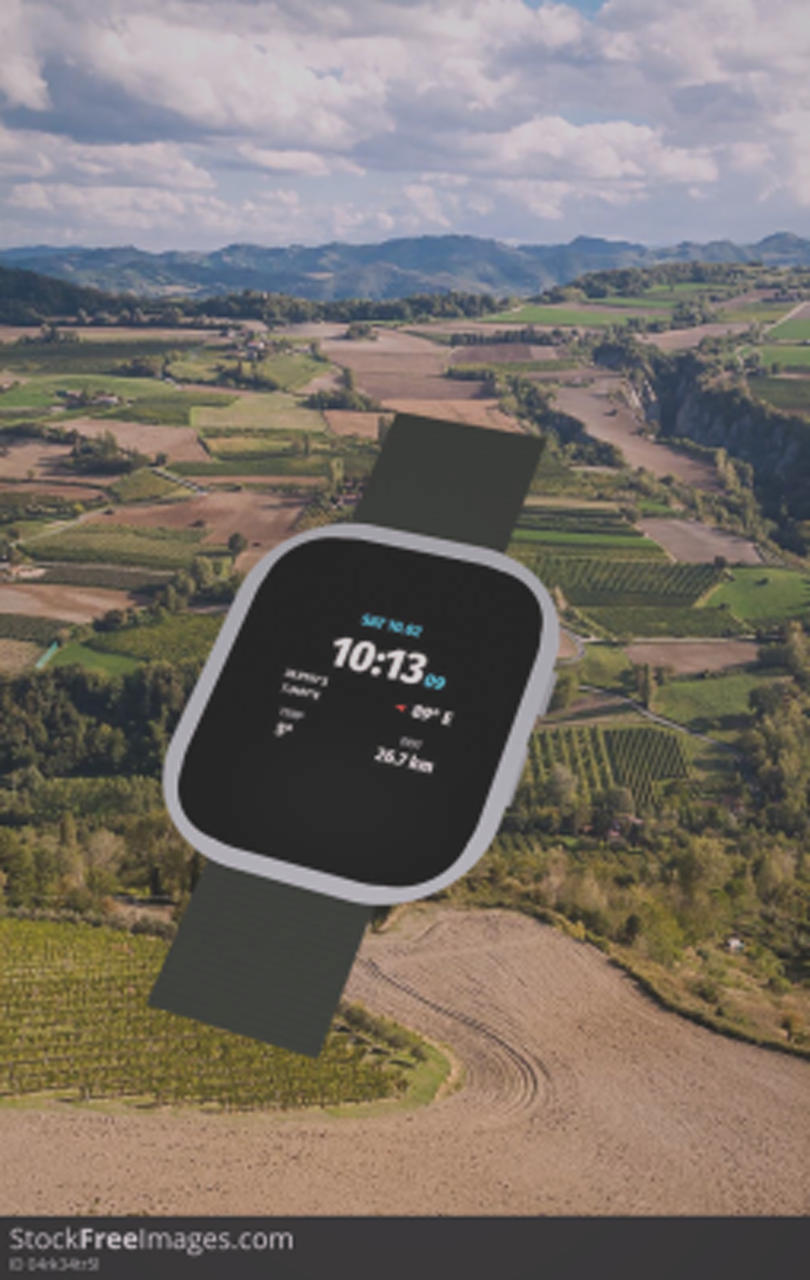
{"hour": 10, "minute": 13}
